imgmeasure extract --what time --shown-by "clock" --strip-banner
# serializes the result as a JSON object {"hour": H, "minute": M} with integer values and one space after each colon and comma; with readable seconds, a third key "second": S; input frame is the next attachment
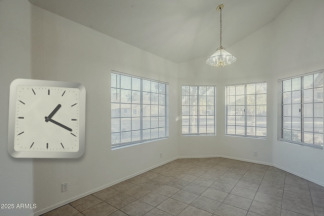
{"hour": 1, "minute": 19}
